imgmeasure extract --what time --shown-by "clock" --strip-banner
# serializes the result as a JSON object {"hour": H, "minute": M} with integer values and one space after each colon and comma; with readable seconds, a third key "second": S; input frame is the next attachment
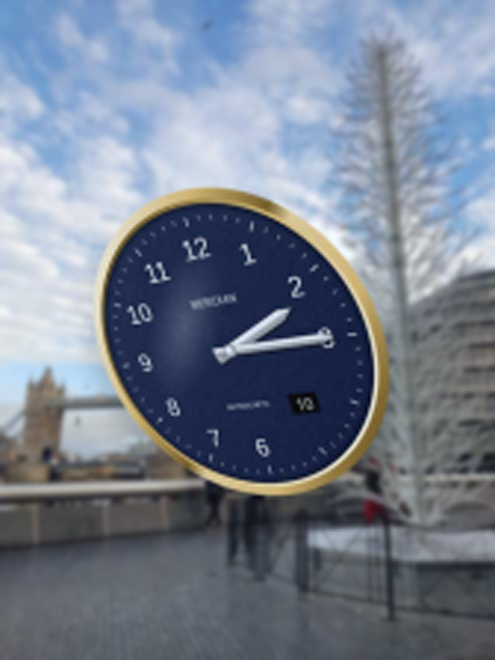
{"hour": 2, "minute": 15}
